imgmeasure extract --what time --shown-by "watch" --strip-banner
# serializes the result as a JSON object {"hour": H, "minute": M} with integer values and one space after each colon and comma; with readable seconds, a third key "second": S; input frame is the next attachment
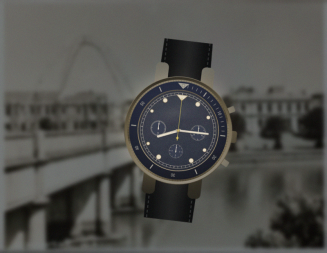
{"hour": 8, "minute": 15}
